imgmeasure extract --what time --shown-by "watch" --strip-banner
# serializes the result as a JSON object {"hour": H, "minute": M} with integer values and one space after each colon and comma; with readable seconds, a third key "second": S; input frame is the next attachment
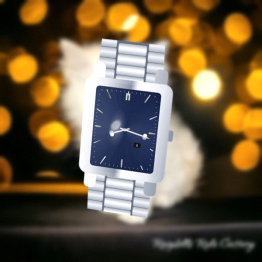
{"hour": 8, "minute": 17}
